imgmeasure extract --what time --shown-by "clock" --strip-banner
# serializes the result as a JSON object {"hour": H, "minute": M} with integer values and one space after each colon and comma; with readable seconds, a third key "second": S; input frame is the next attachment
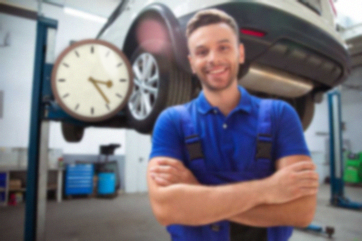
{"hour": 3, "minute": 24}
